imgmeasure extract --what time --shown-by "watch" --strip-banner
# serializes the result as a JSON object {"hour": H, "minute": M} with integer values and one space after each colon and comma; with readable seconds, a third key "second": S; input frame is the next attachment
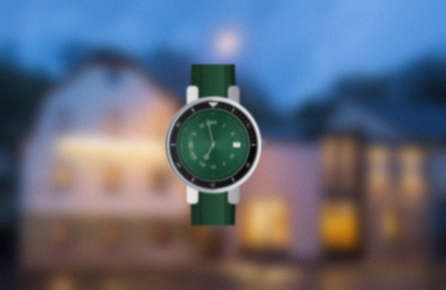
{"hour": 6, "minute": 58}
